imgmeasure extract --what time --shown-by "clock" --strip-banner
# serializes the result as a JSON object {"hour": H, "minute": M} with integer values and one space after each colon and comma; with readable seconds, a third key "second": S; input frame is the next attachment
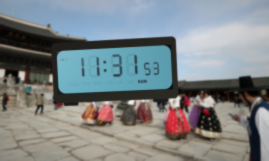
{"hour": 11, "minute": 31, "second": 53}
